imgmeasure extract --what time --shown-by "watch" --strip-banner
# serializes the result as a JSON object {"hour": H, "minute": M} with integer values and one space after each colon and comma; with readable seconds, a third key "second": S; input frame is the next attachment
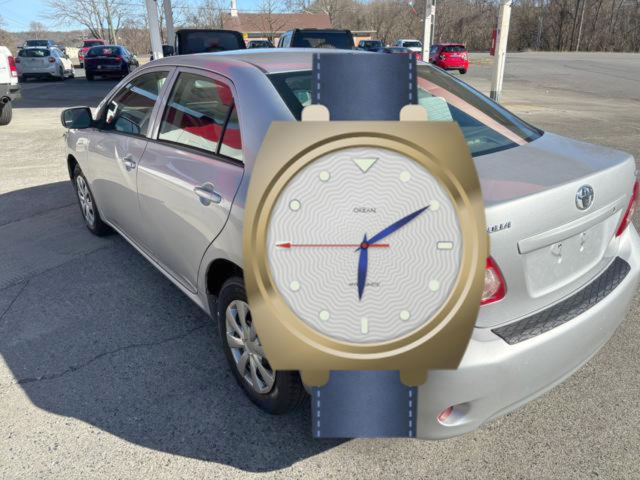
{"hour": 6, "minute": 9, "second": 45}
